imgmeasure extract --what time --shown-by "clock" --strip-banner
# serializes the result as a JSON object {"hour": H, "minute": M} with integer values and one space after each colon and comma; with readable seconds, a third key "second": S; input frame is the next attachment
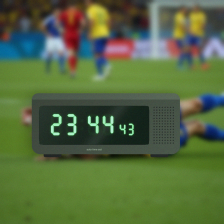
{"hour": 23, "minute": 44, "second": 43}
